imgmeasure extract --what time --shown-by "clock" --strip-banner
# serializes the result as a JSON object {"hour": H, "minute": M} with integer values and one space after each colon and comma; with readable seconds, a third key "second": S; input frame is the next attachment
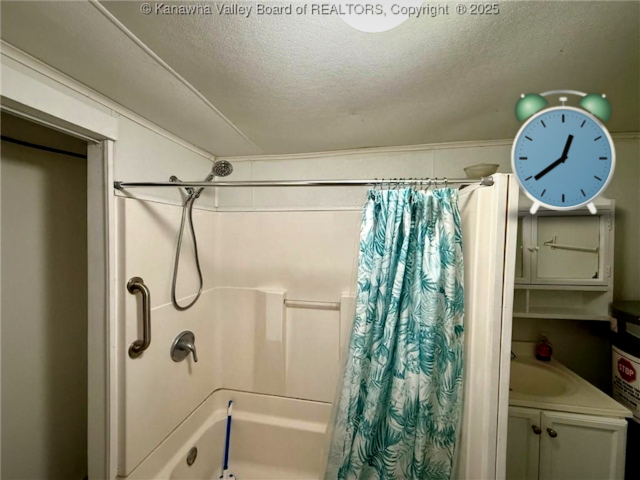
{"hour": 12, "minute": 39}
